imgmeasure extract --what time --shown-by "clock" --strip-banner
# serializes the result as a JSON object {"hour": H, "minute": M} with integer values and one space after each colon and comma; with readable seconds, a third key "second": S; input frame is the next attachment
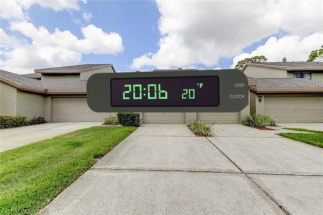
{"hour": 20, "minute": 6}
